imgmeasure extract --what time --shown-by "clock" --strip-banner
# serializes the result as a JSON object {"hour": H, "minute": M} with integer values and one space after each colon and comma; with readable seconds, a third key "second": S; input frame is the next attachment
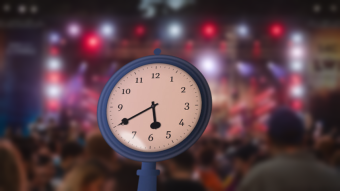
{"hour": 5, "minute": 40}
